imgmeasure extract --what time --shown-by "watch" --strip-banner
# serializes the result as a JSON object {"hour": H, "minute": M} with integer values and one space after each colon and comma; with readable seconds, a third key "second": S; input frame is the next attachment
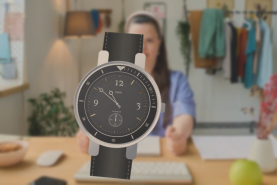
{"hour": 10, "minute": 51}
